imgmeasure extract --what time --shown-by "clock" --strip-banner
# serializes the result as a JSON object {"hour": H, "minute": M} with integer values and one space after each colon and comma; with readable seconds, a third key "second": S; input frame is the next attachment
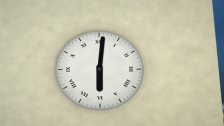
{"hour": 6, "minute": 1}
